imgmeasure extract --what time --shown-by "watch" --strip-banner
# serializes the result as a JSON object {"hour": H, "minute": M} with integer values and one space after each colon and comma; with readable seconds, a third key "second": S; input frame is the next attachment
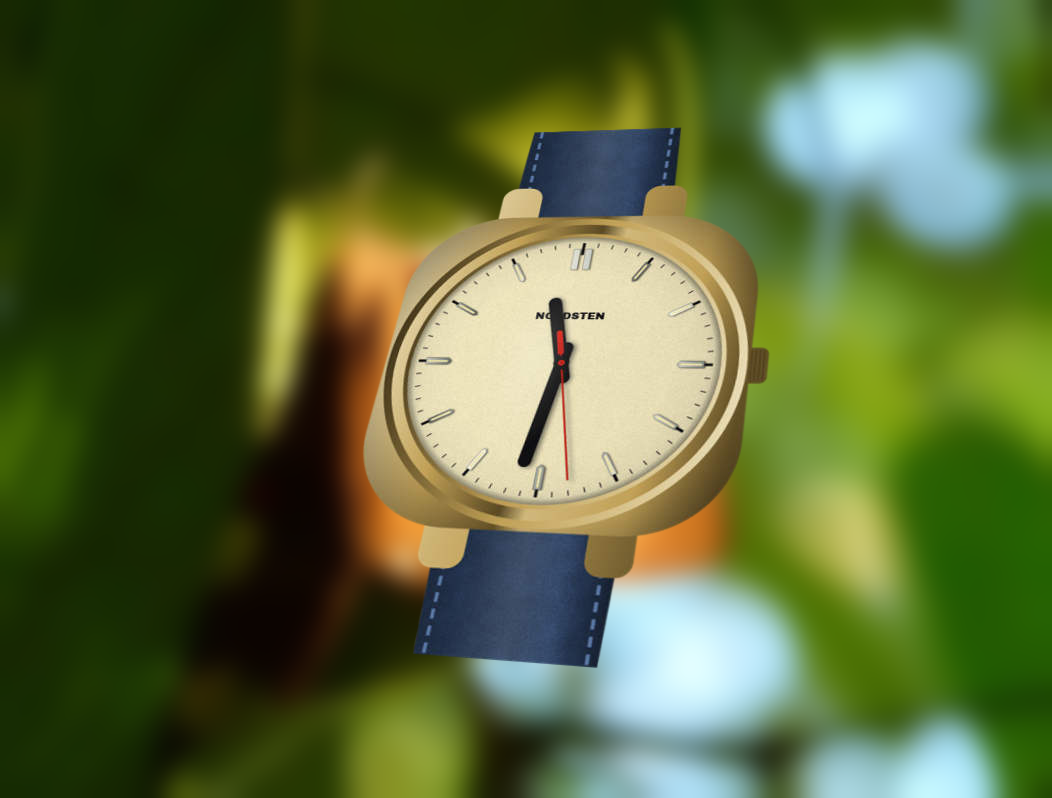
{"hour": 11, "minute": 31, "second": 28}
